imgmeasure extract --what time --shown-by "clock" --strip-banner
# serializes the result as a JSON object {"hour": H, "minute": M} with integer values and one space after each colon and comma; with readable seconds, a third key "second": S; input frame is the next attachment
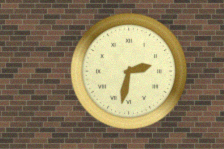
{"hour": 2, "minute": 32}
